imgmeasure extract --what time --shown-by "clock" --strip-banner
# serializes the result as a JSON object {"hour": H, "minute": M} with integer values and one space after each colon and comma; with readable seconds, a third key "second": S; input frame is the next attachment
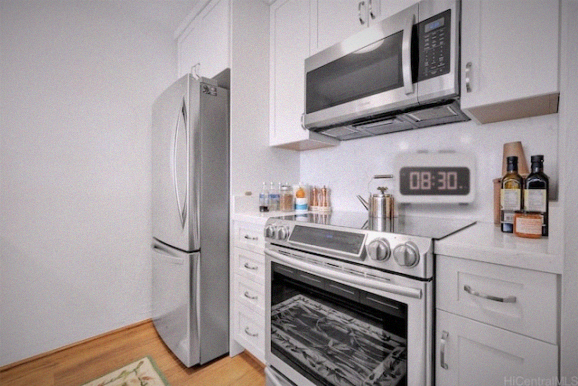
{"hour": 8, "minute": 30}
